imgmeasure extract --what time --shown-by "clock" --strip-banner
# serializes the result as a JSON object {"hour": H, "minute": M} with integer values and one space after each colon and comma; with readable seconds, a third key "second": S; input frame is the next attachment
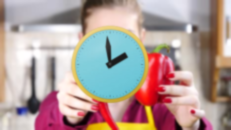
{"hour": 1, "minute": 59}
